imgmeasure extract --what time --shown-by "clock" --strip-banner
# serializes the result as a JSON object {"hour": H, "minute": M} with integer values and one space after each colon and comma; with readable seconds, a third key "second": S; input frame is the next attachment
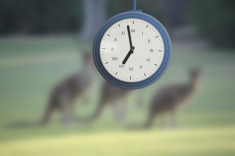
{"hour": 6, "minute": 58}
